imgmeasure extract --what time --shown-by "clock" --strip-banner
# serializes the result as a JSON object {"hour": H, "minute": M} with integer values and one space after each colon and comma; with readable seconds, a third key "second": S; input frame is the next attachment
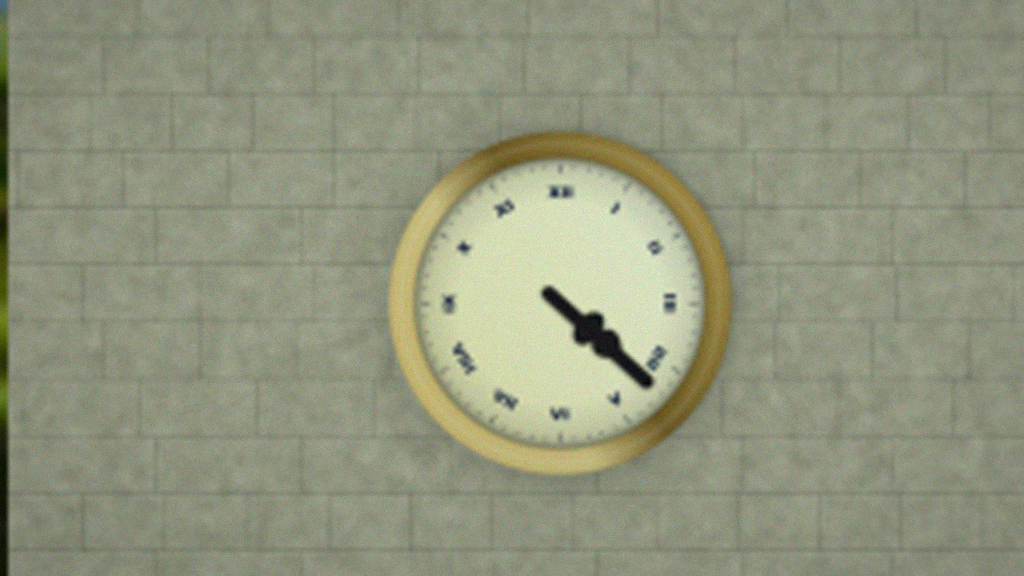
{"hour": 4, "minute": 22}
